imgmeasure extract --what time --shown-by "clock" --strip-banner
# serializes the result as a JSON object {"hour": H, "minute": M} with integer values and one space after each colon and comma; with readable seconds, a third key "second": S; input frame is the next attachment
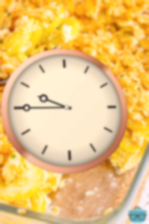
{"hour": 9, "minute": 45}
